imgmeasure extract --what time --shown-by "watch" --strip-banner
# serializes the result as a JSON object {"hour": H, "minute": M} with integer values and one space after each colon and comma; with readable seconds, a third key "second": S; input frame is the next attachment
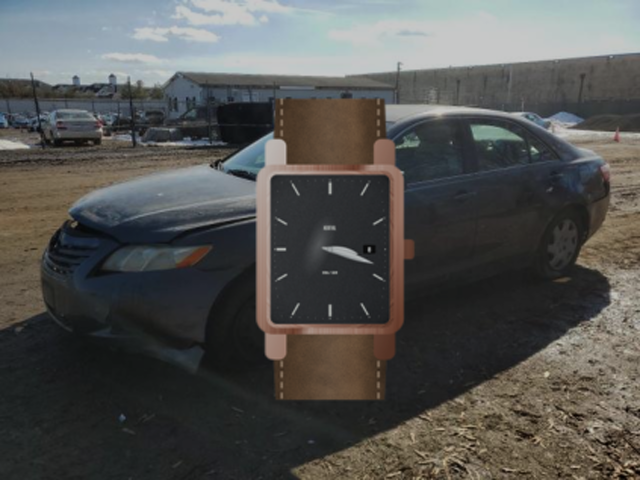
{"hour": 3, "minute": 18}
